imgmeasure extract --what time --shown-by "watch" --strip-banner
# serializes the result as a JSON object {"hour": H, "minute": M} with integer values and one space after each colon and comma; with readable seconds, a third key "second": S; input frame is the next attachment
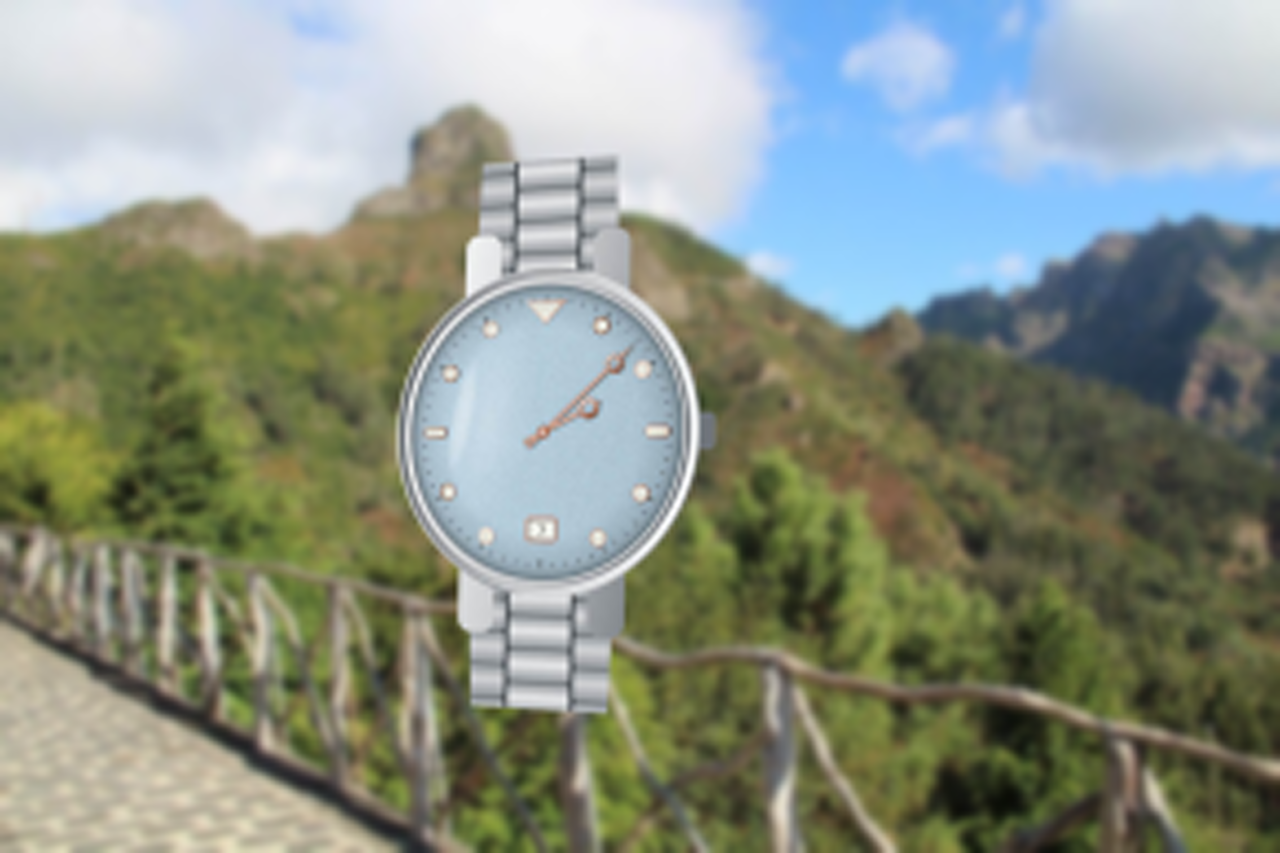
{"hour": 2, "minute": 8}
